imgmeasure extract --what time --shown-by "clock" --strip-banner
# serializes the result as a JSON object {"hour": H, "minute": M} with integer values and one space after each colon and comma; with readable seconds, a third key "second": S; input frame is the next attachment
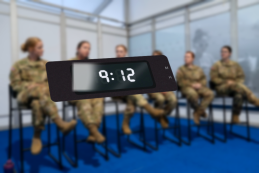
{"hour": 9, "minute": 12}
